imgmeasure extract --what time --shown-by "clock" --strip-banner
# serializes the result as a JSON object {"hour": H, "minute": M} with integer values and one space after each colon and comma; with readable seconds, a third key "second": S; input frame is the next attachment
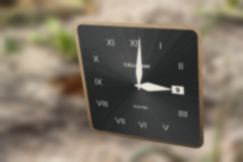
{"hour": 3, "minute": 1}
